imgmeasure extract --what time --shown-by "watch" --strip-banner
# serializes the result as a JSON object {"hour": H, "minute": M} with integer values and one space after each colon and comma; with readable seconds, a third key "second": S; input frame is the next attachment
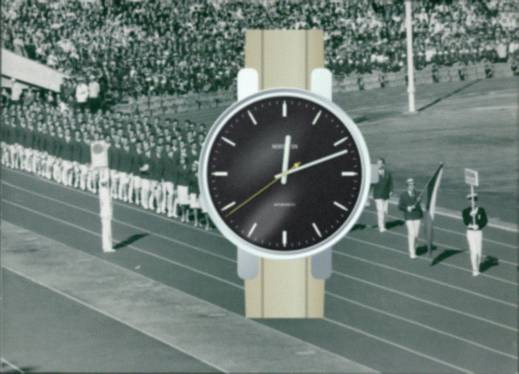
{"hour": 12, "minute": 11, "second": 39}
